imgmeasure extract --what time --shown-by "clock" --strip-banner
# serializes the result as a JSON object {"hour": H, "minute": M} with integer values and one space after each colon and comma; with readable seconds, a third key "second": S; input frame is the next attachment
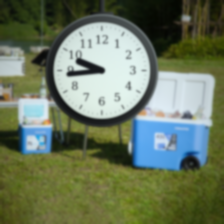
{"hour": 9, "minute": 44}
